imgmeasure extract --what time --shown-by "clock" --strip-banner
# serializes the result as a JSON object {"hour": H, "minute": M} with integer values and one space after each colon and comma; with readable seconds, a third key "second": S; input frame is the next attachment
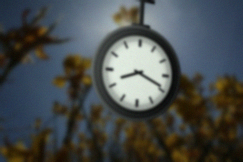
{"hour": 8, "minute": 19}
